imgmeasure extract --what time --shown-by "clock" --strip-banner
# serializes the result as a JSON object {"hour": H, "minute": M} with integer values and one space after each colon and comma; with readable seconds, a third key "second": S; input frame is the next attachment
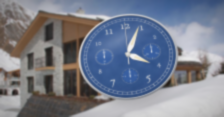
{"hour": 4, "minute": 4}
